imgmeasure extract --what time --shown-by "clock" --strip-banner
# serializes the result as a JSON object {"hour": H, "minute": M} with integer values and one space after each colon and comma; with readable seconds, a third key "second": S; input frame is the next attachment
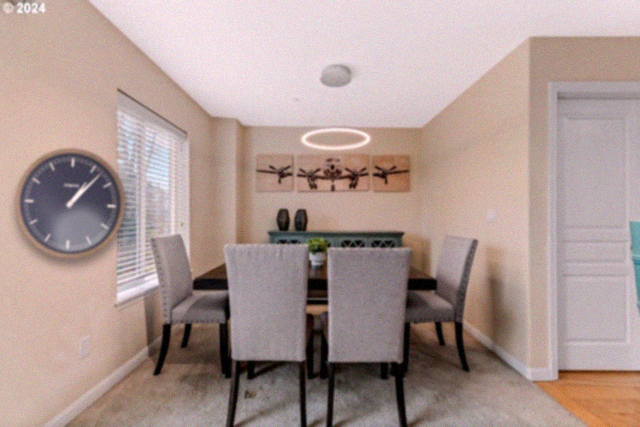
{"hour": 1, "minute": 7}
